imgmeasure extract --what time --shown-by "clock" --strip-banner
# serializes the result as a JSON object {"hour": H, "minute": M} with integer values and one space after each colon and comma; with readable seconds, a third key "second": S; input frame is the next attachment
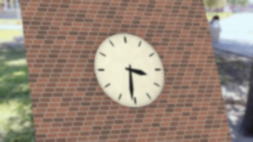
{"hour": 3, "minute": 31}
